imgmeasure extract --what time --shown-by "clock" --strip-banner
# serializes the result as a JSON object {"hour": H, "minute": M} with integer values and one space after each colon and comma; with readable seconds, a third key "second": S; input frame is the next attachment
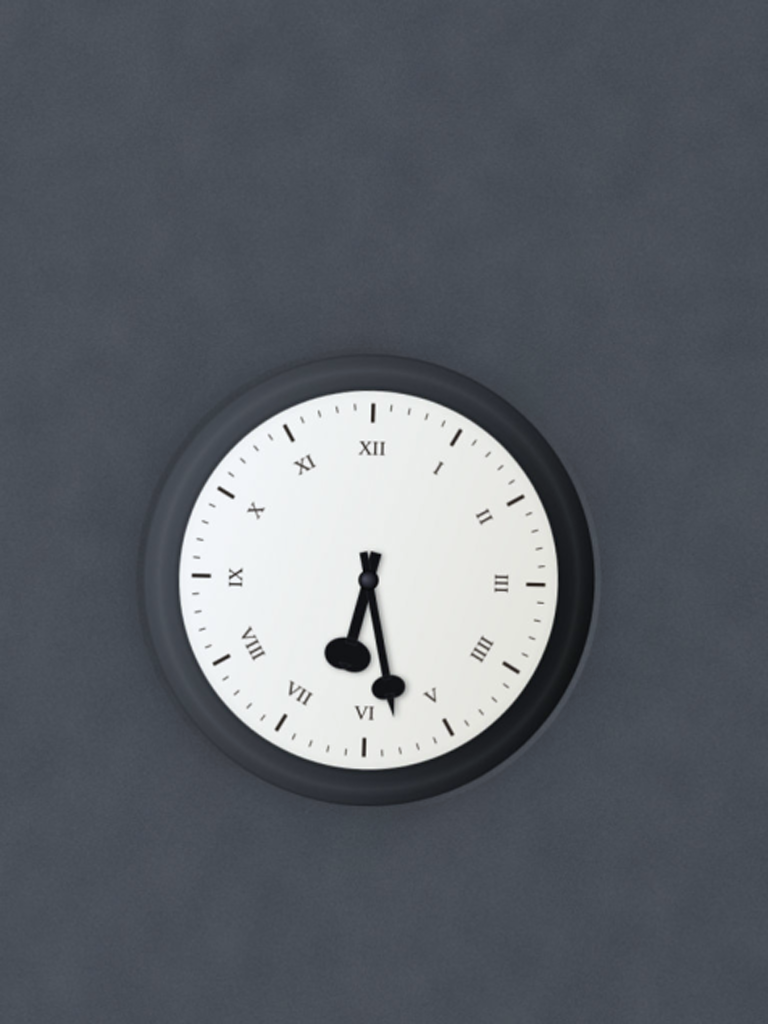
{"hour": 6, "minute": 28}
